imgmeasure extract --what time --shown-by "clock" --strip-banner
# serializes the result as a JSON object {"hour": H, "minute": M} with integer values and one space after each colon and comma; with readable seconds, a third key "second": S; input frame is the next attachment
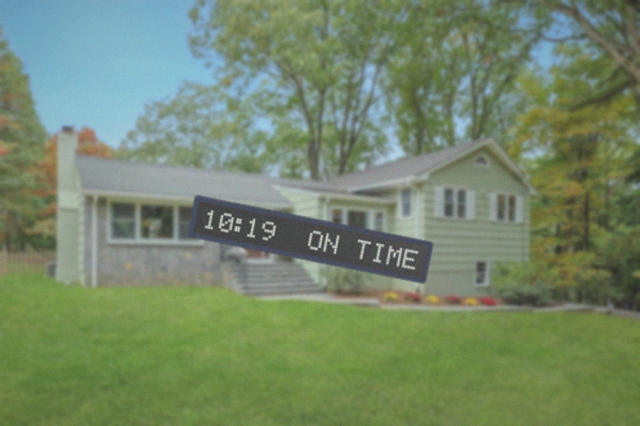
{"hour": 10, "minute": 19}
